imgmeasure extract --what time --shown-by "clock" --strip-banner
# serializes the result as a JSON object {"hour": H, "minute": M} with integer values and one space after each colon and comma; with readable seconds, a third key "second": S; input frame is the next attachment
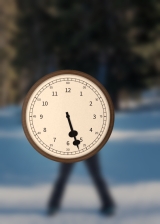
{"hour": 5, "minute": 27}
